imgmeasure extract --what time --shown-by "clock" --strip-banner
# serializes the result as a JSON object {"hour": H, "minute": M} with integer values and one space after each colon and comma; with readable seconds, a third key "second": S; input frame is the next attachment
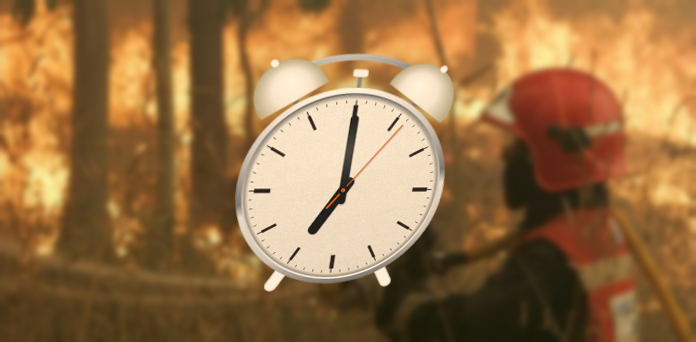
{"hour": 7, "minute": 0, "second": 6}
